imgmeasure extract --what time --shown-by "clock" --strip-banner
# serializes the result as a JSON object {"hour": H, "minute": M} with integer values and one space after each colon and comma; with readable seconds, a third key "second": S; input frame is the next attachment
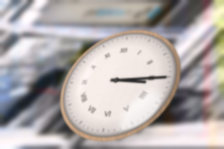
{"hour": 3, "minute": 15}
